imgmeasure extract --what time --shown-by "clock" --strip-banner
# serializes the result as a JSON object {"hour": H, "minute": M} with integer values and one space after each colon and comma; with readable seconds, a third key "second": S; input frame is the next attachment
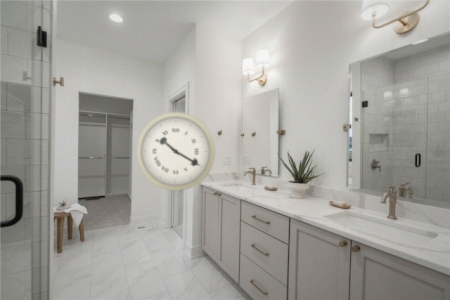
{"hour": 10, "minute": 20}
